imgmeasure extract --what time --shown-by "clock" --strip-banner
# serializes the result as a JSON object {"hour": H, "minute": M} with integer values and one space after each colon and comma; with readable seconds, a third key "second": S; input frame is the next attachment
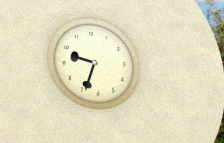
{"hour": 9, "minute": 34}
